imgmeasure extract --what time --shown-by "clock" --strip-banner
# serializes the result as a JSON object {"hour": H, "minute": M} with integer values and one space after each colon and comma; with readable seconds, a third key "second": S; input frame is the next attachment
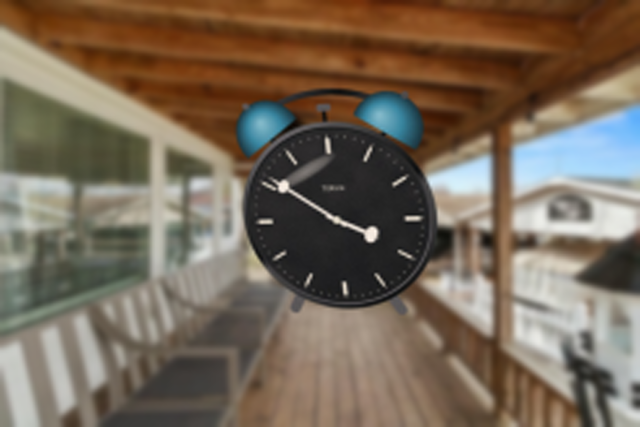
{"hour": 3, "minute": 51}
